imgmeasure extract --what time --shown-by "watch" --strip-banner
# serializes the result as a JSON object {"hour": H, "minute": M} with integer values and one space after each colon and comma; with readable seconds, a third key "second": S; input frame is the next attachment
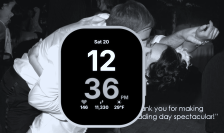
{"hour": 12, "minute": 36}
